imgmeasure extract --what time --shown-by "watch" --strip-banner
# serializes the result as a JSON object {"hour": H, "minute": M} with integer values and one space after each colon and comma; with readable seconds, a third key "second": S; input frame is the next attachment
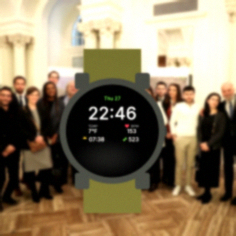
{"hour": 22, "minute": 46}
